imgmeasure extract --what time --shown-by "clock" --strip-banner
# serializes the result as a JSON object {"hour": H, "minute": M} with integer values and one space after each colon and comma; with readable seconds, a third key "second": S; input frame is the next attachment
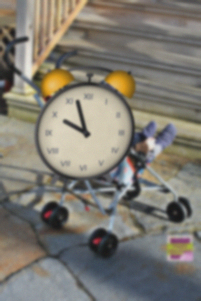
{"hour": 9, "minute": 57}
